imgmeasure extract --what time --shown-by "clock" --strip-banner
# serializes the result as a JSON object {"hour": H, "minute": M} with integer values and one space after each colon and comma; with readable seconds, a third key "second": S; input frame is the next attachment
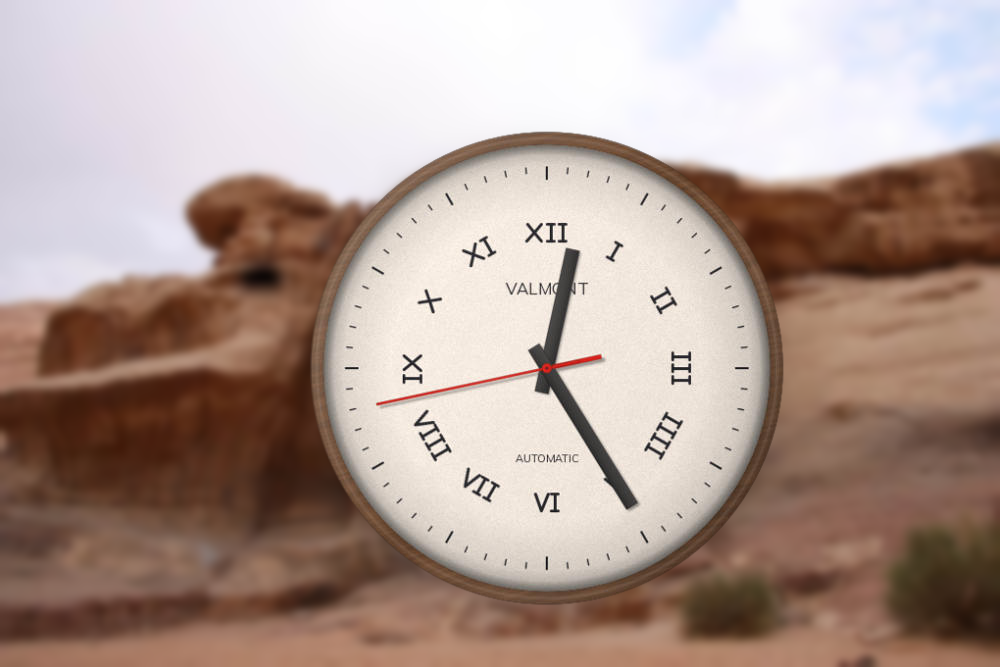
{"hour": 12, "minute": 24, "second": 43}
